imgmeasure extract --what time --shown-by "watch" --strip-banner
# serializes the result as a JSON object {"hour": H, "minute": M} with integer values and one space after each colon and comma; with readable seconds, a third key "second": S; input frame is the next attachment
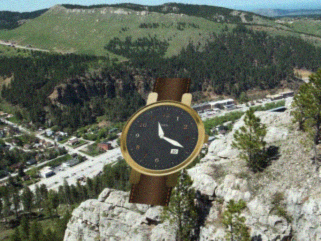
{"hour": 11, "minute": 19}
